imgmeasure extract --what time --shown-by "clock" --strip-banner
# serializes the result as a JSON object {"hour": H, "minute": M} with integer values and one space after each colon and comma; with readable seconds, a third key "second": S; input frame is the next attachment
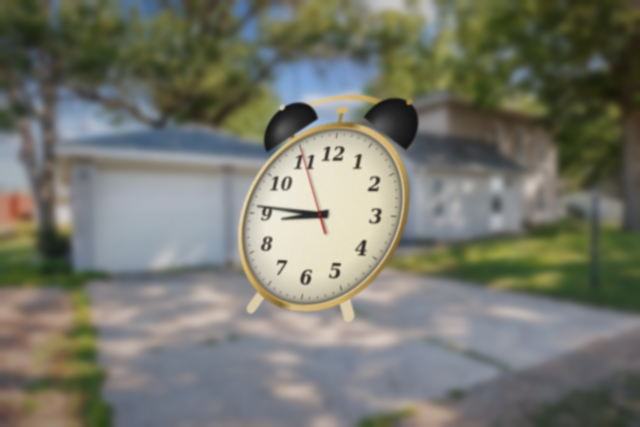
{"hour": 8, "minute": 45, "second": 55}
